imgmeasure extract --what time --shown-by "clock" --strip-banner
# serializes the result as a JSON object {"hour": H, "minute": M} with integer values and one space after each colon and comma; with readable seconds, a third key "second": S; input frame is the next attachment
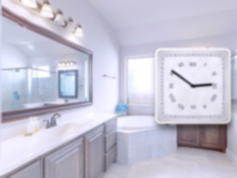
{"hour": 2, "minute": 51}
